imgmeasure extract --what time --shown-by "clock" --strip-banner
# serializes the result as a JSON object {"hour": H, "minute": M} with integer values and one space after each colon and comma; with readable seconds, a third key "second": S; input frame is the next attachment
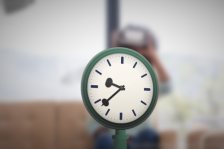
{"hour": 9, "minute": 38}
